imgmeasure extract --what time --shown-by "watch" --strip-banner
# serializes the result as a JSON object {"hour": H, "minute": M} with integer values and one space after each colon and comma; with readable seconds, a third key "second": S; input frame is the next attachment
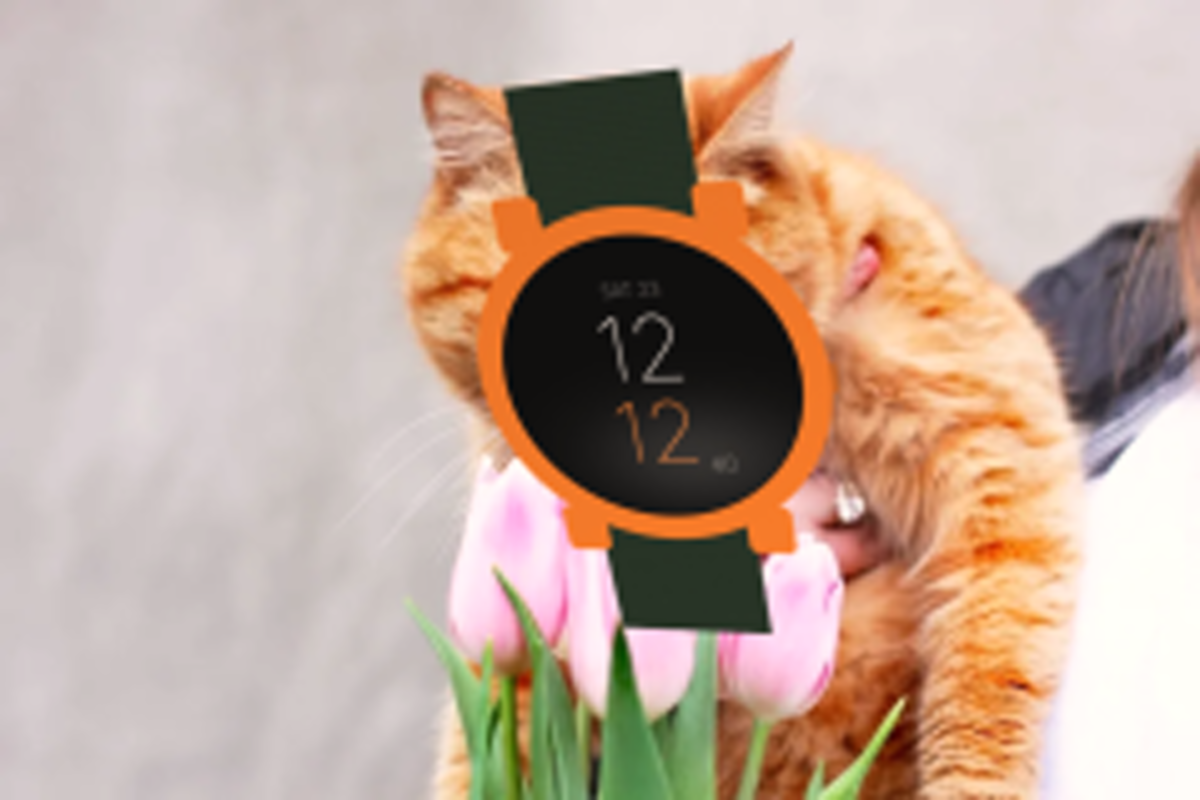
{"hour": 12, "minute": 12}
